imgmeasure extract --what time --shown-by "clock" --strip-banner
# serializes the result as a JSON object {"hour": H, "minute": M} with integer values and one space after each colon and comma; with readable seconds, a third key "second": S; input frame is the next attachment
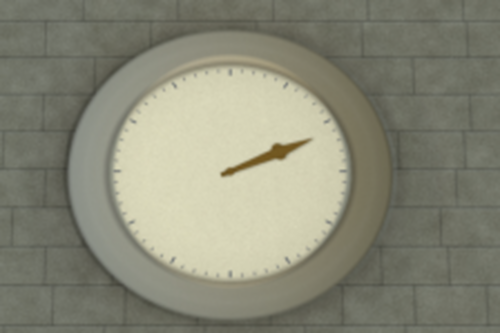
{"hour": 2, "minute": 11}
